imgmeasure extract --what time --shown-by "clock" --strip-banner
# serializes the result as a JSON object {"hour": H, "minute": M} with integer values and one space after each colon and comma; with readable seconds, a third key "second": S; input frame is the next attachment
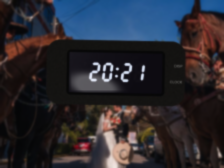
{"hour": 20, "minute": 21}
